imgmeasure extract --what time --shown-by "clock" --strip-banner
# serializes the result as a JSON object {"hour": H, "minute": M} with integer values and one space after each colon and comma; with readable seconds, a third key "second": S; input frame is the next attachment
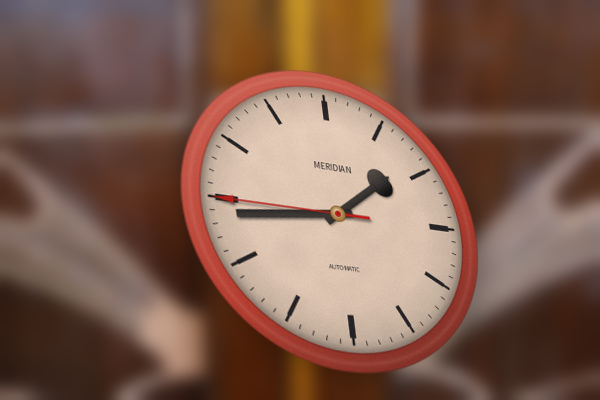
{"hour": 1, "minute": 43, "second": 45}
